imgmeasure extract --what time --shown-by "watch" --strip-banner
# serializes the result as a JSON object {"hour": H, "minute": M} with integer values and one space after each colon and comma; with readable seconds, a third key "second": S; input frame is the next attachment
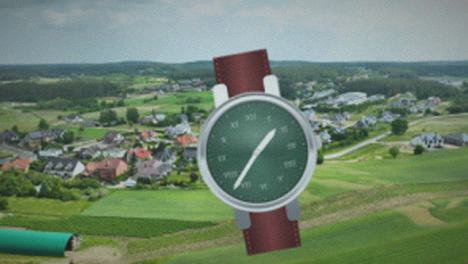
{"hour": 1, "minute": 37}
